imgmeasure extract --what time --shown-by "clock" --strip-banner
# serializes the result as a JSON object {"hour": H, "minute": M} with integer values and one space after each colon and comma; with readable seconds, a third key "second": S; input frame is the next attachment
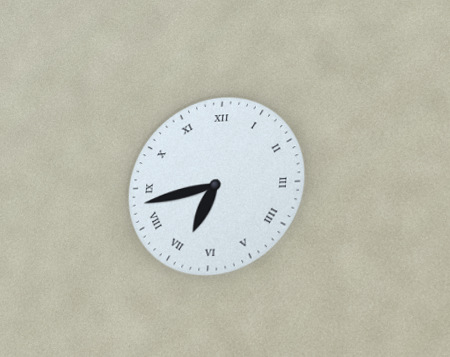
{"hour": 6, "minute": 43}
